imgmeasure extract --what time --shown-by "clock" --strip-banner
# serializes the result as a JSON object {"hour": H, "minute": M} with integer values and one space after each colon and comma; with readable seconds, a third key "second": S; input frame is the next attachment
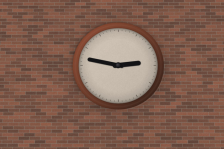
{"hour": 2, "minute": 47}
